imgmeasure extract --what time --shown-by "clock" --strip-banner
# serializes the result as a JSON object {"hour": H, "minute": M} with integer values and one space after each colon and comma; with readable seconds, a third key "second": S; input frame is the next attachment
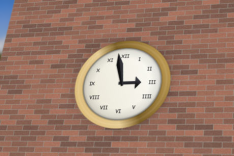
{"hour": 2, "minute": 58}
